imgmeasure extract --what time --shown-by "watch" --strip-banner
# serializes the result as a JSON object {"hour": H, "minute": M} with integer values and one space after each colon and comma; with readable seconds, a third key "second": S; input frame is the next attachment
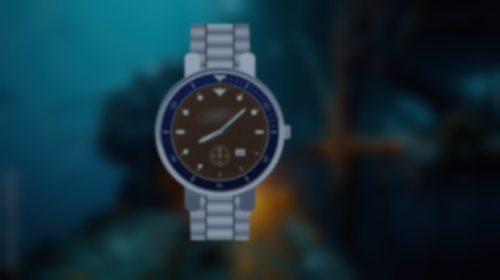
{"hour": 8, "minute": 8}
